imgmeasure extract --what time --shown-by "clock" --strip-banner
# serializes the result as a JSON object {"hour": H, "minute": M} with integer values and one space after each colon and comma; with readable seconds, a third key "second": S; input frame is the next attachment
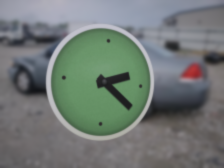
{"hour": 2, "minute": 21}
